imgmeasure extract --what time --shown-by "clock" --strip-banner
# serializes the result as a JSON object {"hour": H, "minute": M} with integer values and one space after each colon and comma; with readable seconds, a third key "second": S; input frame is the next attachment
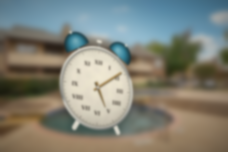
{"hour": 5, "minute": 9}
